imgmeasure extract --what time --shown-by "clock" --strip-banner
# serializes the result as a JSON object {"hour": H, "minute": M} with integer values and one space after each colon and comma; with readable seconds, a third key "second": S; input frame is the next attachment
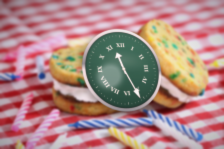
{"hour": 11, "minute": 26}
